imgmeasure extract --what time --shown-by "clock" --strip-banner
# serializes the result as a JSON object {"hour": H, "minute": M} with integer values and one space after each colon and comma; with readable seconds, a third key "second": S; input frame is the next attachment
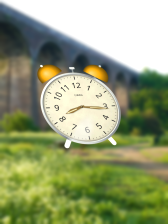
{"hour": 8, "minute": 16}
